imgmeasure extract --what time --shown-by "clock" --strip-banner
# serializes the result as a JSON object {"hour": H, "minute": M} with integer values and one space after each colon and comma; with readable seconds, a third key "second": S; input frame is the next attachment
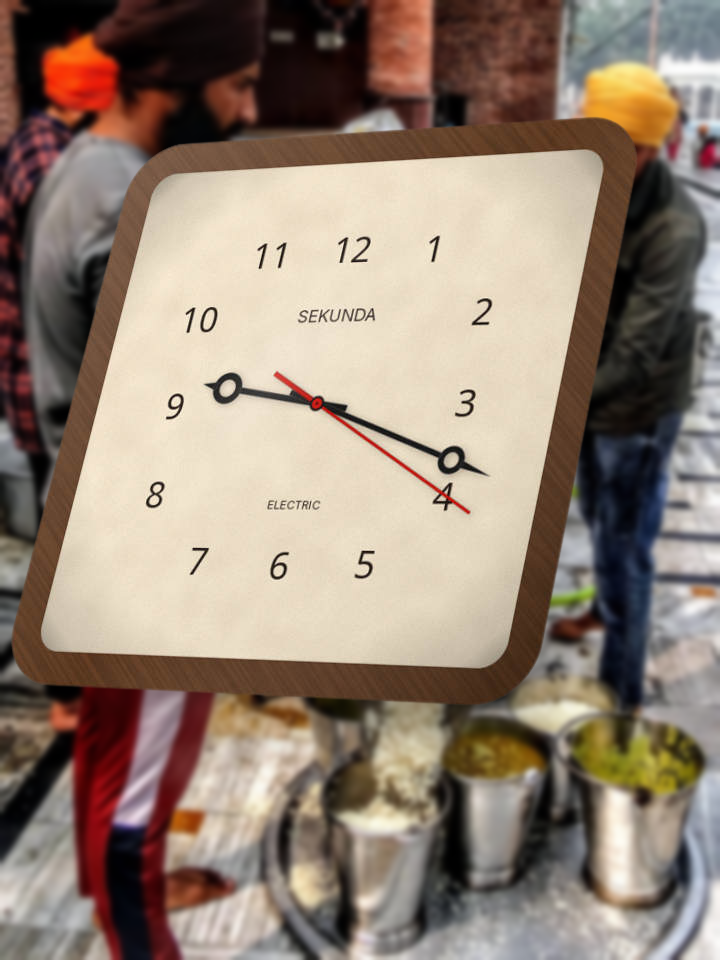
{"hour": 9, "minute": 18, "second": 20}
